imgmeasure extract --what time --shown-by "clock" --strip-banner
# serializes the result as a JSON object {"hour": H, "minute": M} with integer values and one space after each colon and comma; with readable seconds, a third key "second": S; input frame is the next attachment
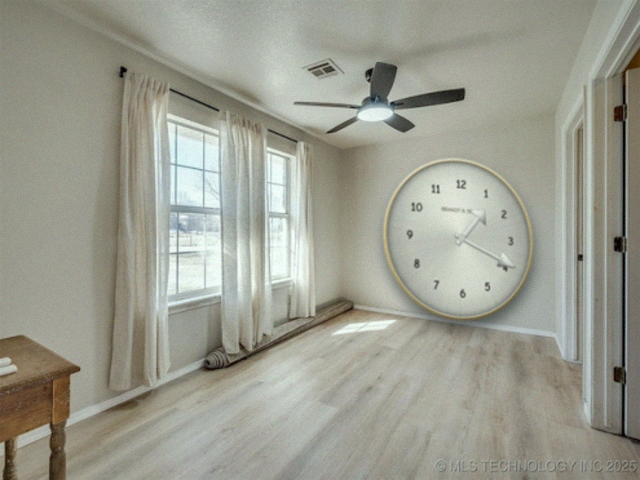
{"hour": 1, "minute": 19}
